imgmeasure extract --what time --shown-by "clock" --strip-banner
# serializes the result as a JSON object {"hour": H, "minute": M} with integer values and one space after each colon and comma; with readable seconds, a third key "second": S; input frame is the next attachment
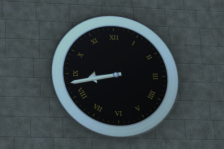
{"hour": 8, "minute": 43}
